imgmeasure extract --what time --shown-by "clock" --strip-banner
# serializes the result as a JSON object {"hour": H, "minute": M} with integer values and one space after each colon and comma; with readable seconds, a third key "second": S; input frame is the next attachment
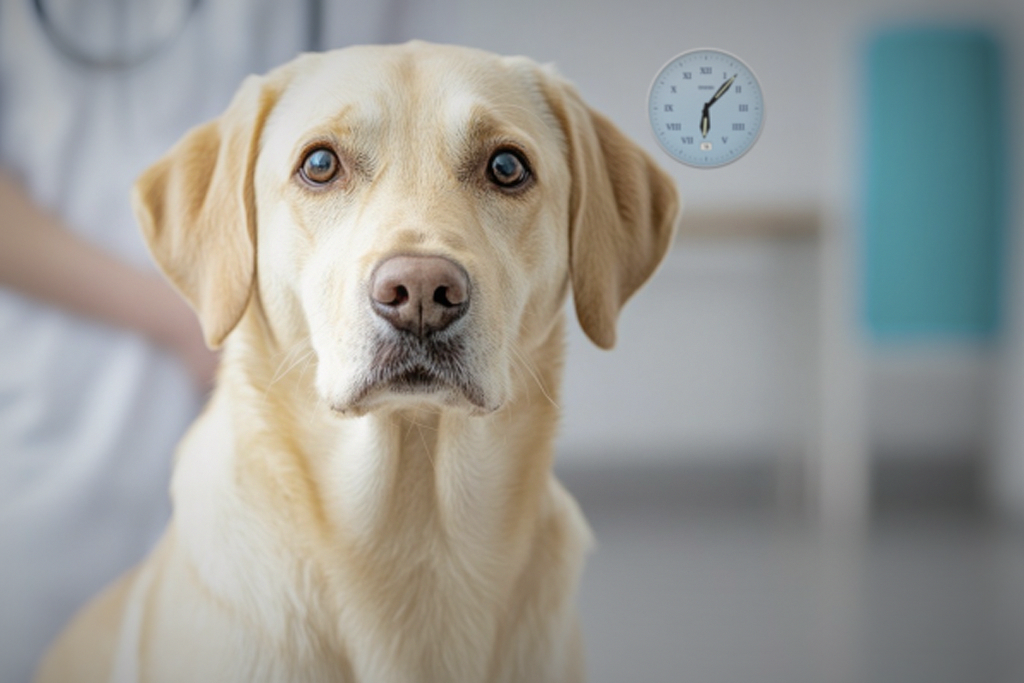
{"hour": 6, "minute": 7}
